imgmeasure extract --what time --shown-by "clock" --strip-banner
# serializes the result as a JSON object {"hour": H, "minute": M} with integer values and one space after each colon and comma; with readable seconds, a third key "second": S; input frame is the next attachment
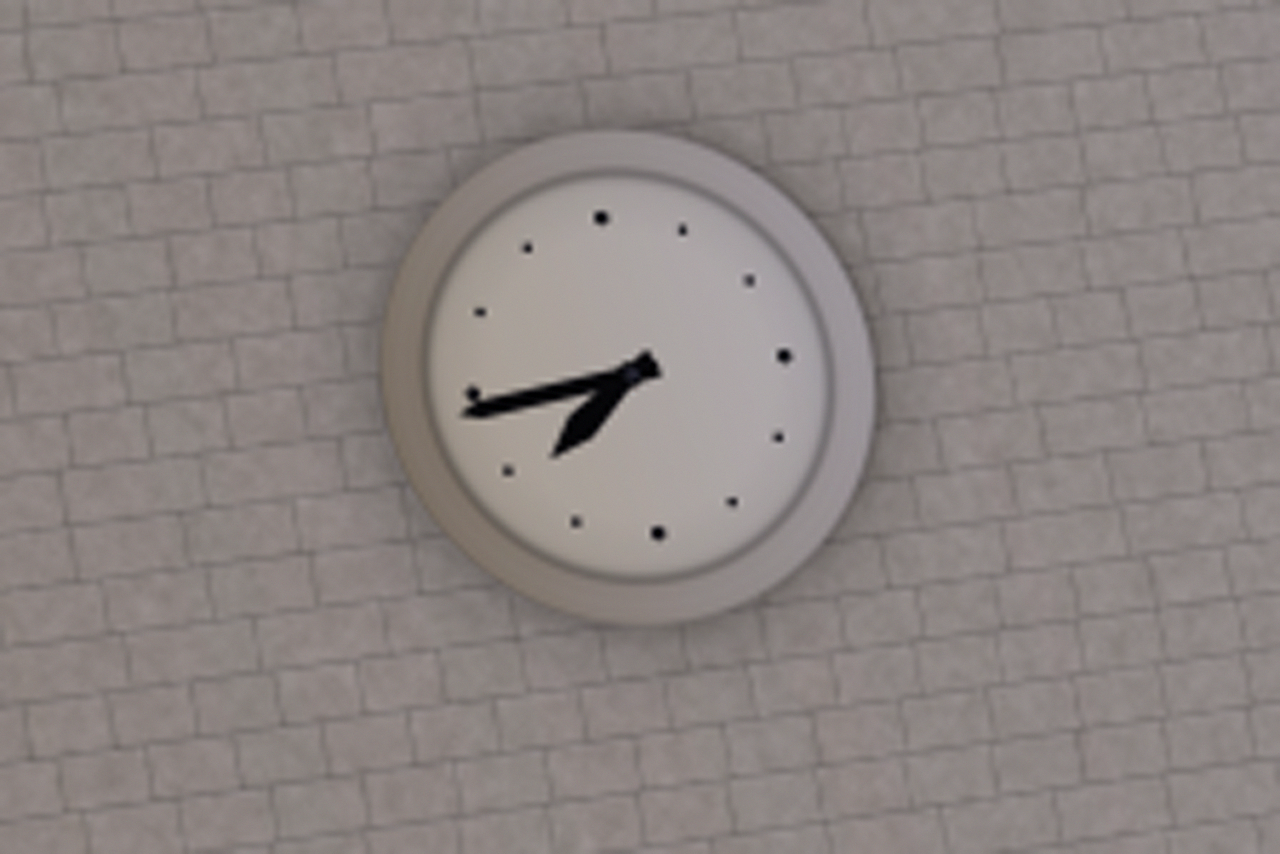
{"hour": 7, "minute": 44}
